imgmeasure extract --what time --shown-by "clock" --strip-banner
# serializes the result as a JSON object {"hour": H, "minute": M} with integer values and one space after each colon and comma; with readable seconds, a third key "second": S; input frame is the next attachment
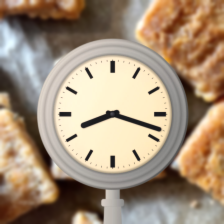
{"hour": 8, "minute": 18}
